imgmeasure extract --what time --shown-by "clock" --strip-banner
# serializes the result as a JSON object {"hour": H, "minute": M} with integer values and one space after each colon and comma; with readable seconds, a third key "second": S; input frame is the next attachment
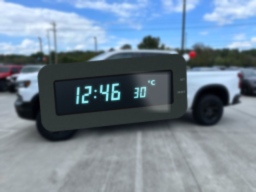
{"hour": 12, "minute": 46}
